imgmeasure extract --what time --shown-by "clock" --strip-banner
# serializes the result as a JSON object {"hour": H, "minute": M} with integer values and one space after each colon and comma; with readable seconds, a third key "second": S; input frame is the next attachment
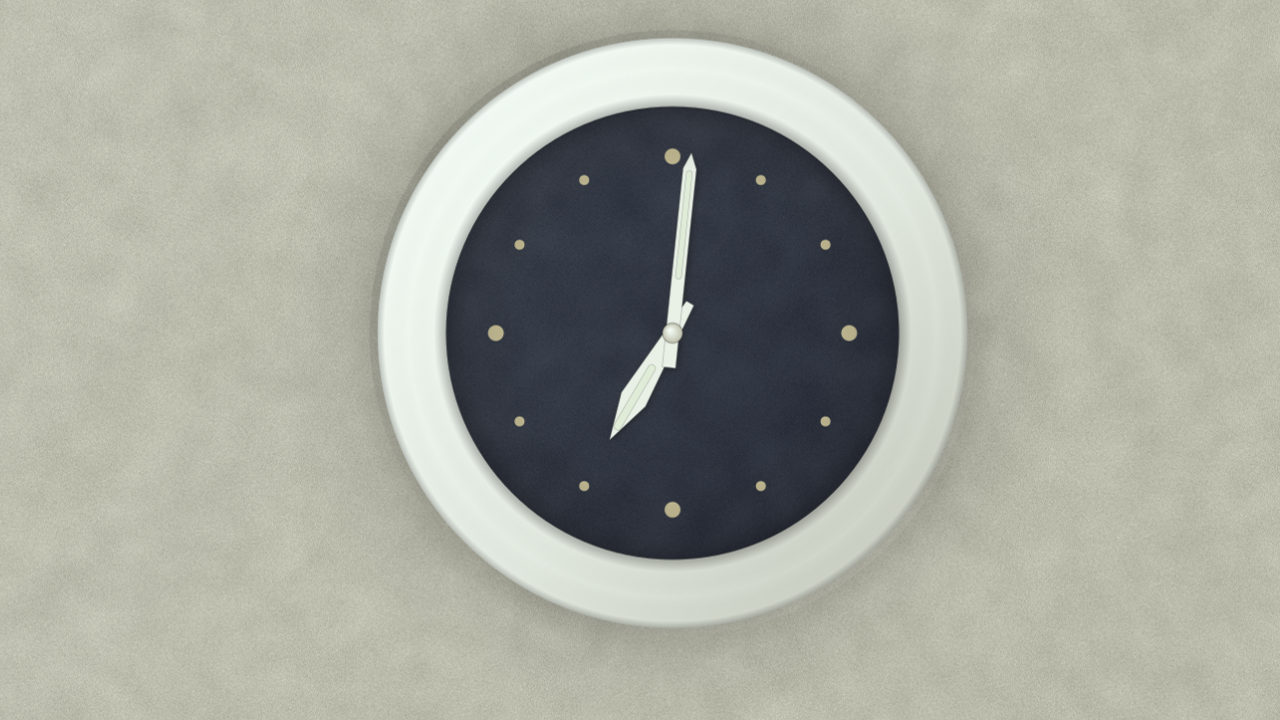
{"hour": 7, "minute": 1}
